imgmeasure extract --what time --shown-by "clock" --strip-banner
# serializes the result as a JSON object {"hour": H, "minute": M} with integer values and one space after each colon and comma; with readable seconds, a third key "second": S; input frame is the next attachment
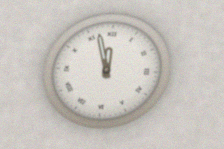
{"hour": 11, "minute": 57}
